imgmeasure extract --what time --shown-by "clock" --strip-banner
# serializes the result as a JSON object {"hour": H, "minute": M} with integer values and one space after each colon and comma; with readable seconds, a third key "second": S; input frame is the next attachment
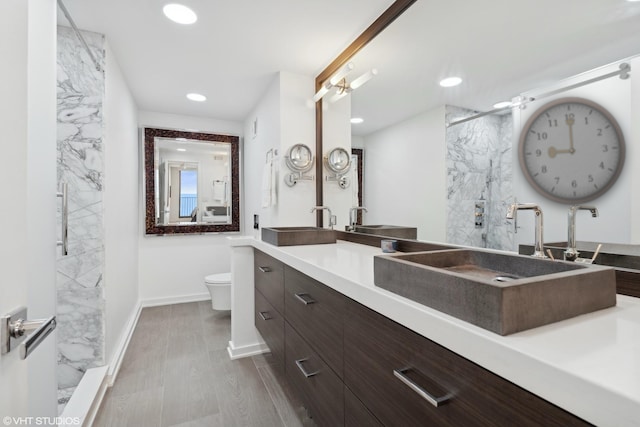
{"hour": 9, "minute": 0}
